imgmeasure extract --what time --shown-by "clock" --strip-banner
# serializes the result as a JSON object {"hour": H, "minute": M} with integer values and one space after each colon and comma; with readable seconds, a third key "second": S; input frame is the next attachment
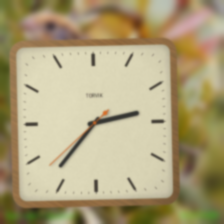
{"hour": 2, "minute": 36, "second": 38}
